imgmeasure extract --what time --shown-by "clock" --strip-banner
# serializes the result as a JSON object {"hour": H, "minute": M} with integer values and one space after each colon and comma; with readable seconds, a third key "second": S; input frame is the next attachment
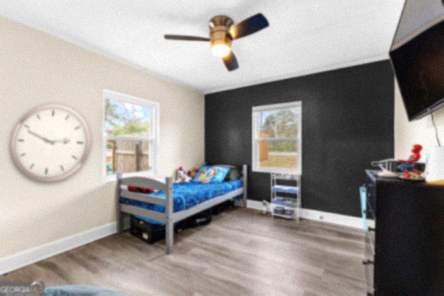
{"hour": 2, "minute": 49}
